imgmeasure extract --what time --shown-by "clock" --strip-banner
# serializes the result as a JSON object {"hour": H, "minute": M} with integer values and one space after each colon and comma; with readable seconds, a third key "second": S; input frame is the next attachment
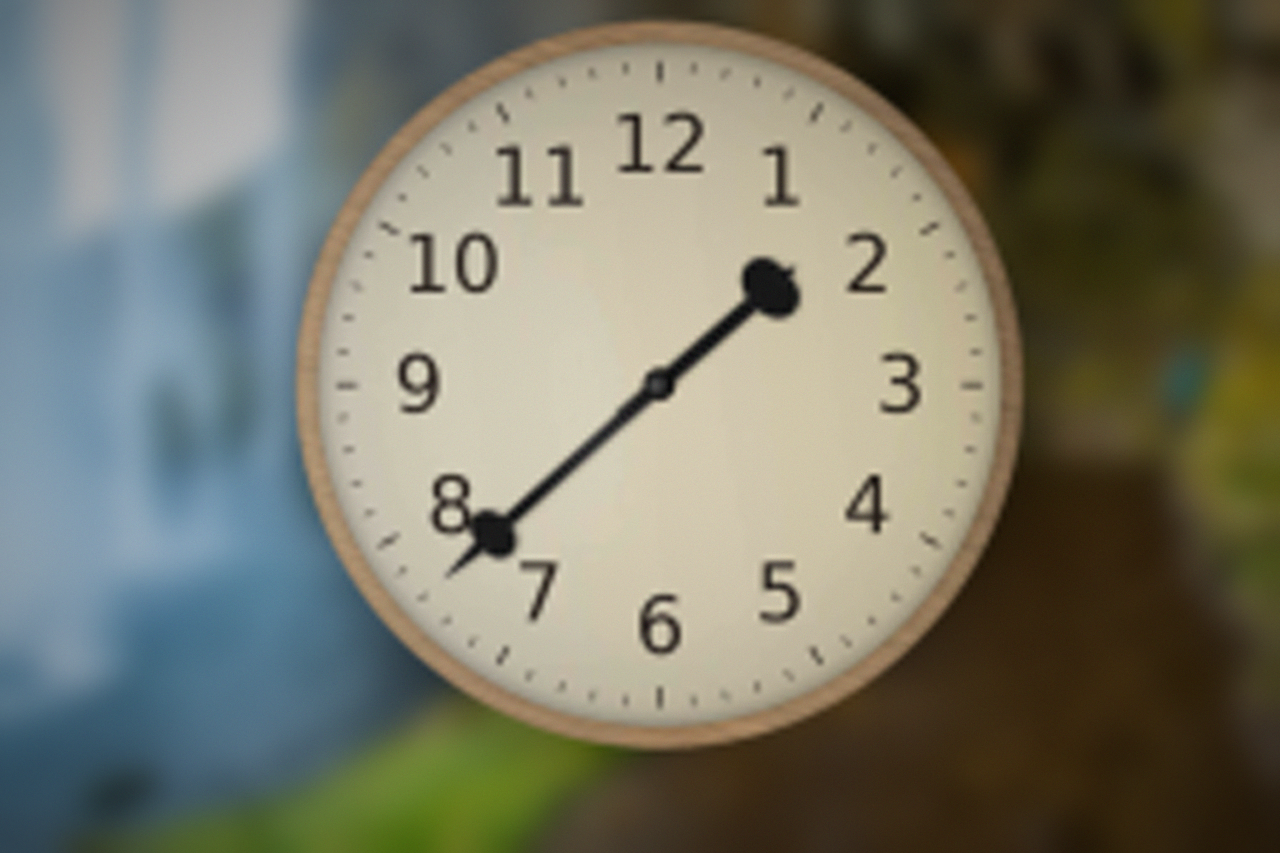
{"hour": 1, "minute": 38}
